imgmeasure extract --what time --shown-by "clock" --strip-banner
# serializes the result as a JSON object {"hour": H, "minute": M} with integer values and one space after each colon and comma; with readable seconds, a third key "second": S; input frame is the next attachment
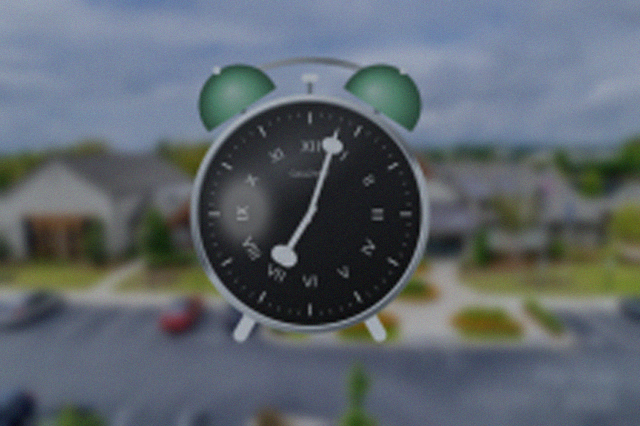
{"hour": 7, "minute": 3}
